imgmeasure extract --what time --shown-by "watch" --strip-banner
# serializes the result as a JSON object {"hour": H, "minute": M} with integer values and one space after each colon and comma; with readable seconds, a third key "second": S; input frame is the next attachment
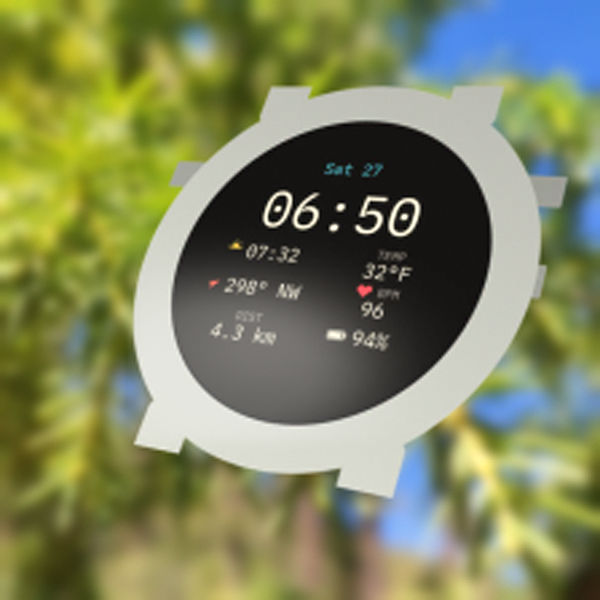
{"hour": 6, "minute": 50}
